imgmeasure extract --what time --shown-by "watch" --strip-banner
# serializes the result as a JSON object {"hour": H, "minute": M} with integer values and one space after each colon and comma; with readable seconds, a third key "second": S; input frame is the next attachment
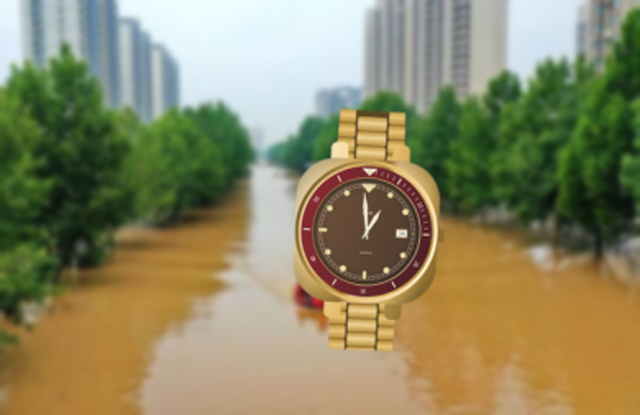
{"hour": 12, "minute": 59}
